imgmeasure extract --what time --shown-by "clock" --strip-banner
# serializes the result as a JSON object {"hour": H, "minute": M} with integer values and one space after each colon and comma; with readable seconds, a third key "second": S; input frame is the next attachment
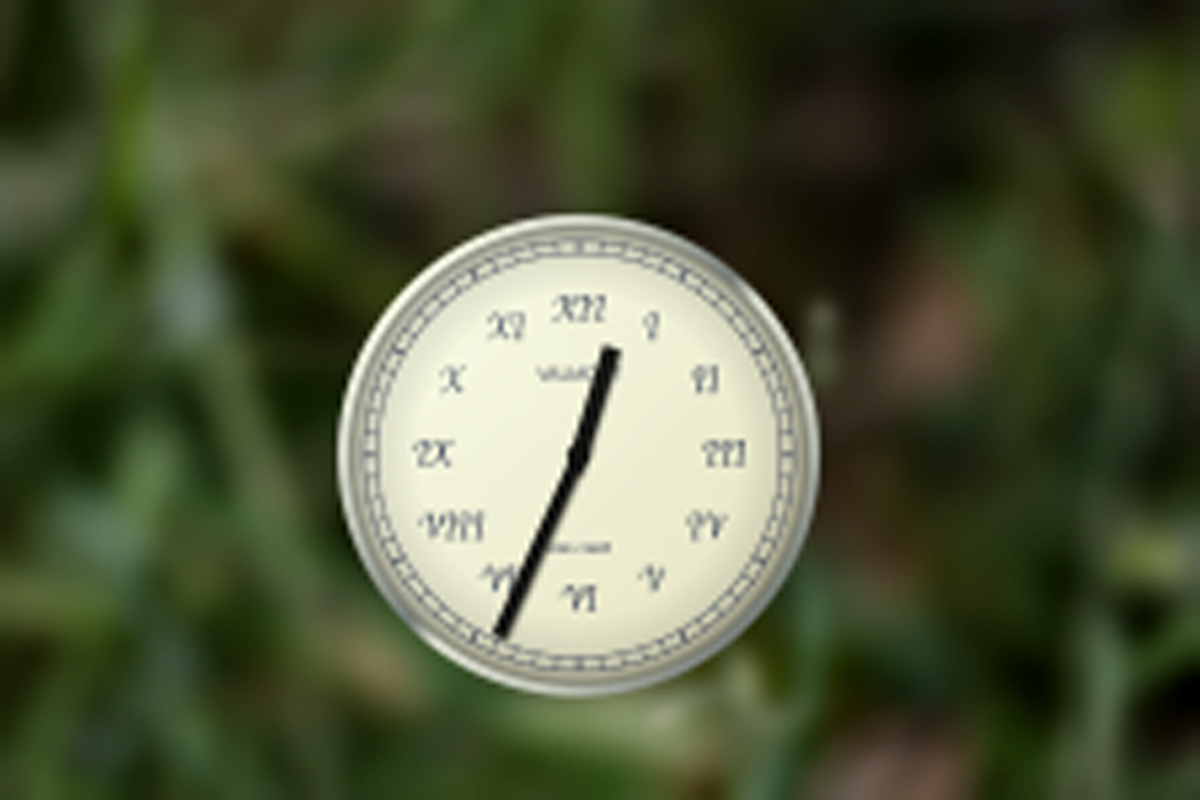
{"hour": 12, "minute": 34}
